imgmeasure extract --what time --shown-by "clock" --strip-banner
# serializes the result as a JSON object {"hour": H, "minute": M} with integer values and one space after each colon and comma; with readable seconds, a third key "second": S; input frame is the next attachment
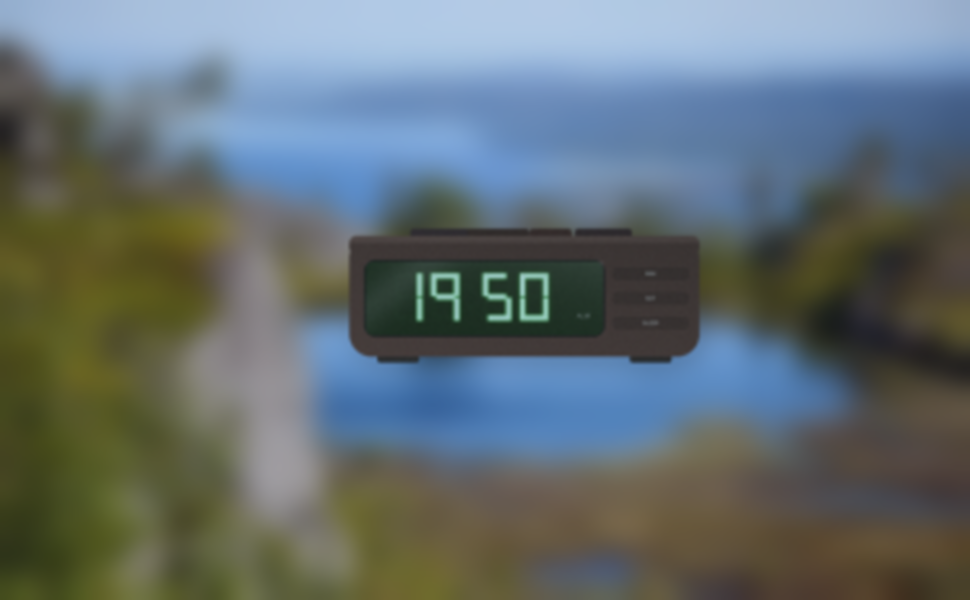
{"hour": 19, "minute": 50}
